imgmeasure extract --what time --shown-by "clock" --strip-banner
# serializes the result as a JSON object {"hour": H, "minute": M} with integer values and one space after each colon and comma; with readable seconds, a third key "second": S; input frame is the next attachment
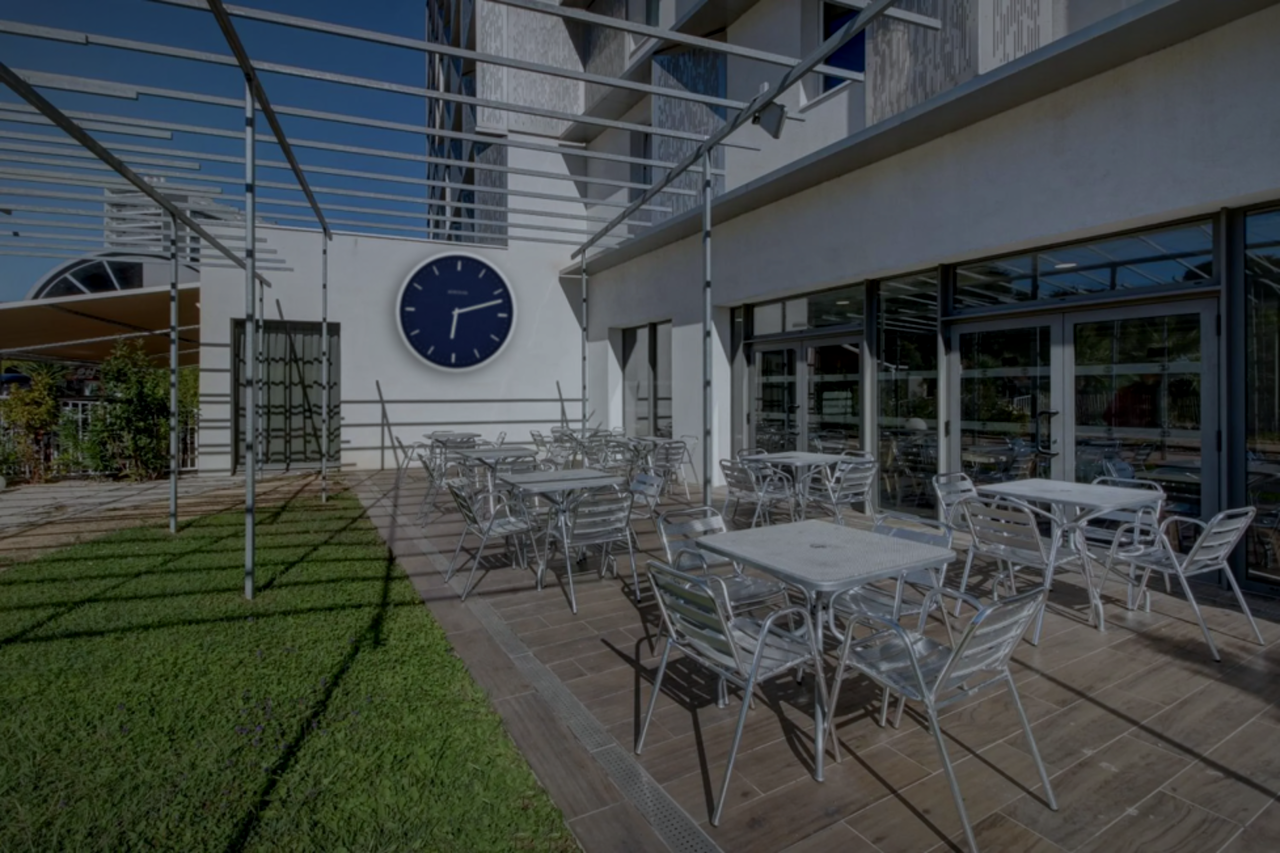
{"hour": 6, "minute": 12}
